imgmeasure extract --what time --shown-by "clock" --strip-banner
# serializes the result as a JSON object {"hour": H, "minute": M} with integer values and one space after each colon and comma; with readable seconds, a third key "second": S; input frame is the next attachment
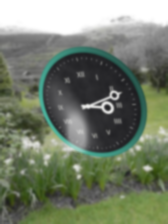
{"hour": 3, "minute": 12}
